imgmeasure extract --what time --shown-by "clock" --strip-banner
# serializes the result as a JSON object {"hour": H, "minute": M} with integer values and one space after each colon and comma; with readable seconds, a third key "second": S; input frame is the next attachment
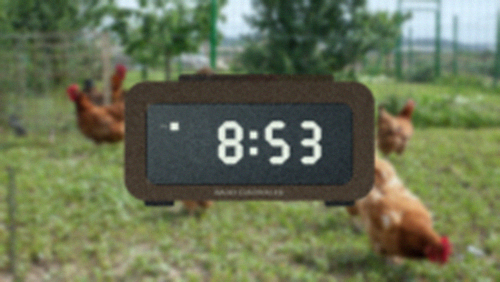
{"hour": 8, "minute": 53}
